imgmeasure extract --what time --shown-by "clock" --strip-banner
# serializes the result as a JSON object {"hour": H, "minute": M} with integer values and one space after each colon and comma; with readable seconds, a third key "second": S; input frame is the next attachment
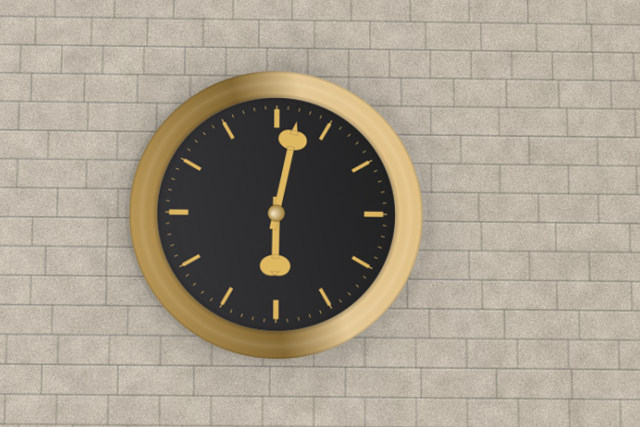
{"hour": 6, "minute": 2}
